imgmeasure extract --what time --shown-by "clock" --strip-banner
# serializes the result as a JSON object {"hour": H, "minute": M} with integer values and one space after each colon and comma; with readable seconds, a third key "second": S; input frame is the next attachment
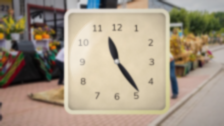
{"hour": 11, "minute": 24}
